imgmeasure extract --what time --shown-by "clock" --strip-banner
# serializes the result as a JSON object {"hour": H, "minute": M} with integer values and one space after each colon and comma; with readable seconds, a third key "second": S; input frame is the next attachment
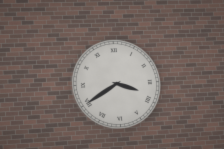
{"hour": 3, "minute": 40}
